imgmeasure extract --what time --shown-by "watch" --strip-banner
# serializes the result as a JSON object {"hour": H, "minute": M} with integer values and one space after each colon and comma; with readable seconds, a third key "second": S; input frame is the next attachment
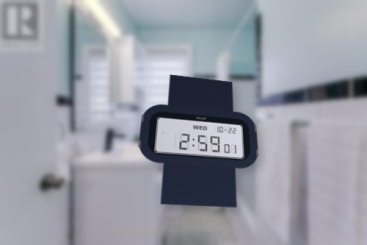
{"hour": 2, "minute": 59, "second": 1}
